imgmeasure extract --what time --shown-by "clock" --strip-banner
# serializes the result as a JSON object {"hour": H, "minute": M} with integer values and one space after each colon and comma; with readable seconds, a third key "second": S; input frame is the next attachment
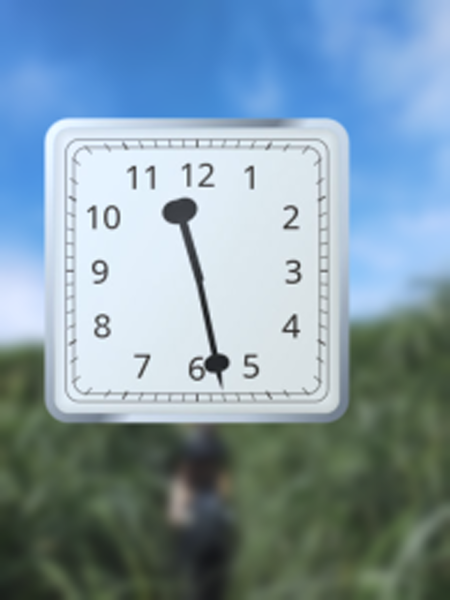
{"hour": 11, "minute": 28}
